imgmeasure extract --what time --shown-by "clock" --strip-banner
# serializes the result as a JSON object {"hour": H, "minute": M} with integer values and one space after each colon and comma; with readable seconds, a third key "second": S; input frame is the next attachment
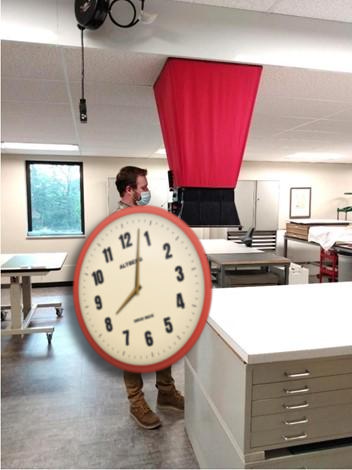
{"hour": 8, "minute": 3}
